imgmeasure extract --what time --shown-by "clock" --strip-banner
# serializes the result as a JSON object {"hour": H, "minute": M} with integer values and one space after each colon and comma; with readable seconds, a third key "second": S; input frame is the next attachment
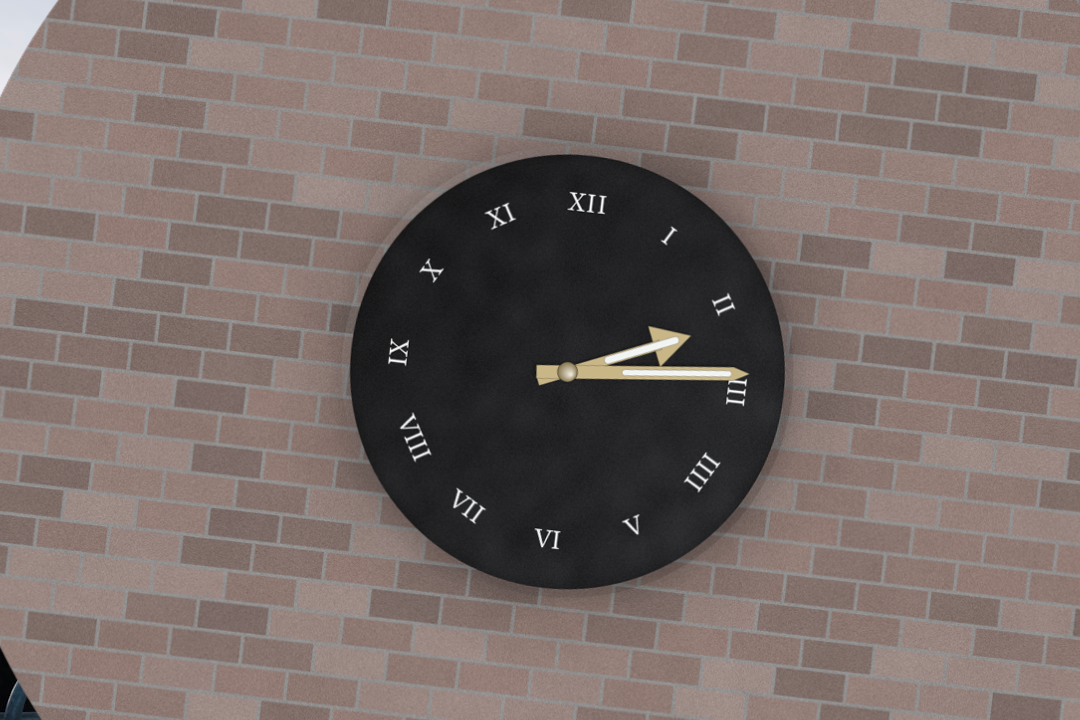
{"hour": 2, "minute": 14}
